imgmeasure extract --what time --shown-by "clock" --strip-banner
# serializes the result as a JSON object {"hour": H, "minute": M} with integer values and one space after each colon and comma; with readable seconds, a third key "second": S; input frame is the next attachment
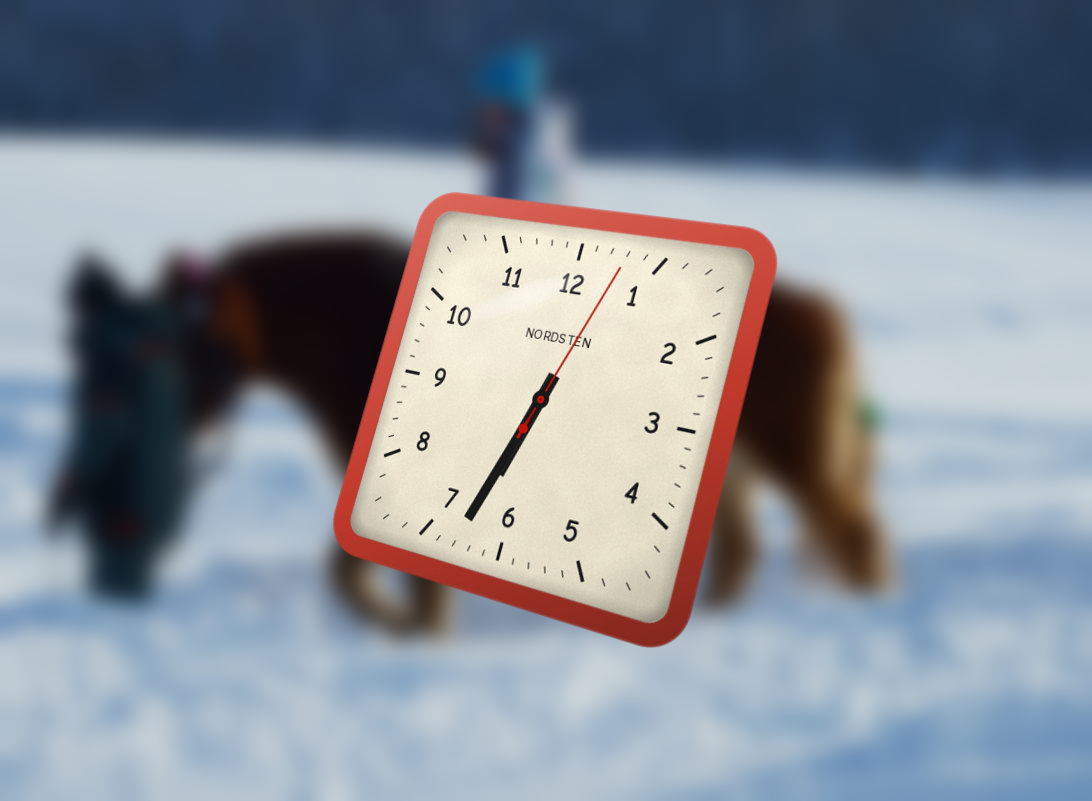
{"hour": 6, "minute": 33, "second": 3}
